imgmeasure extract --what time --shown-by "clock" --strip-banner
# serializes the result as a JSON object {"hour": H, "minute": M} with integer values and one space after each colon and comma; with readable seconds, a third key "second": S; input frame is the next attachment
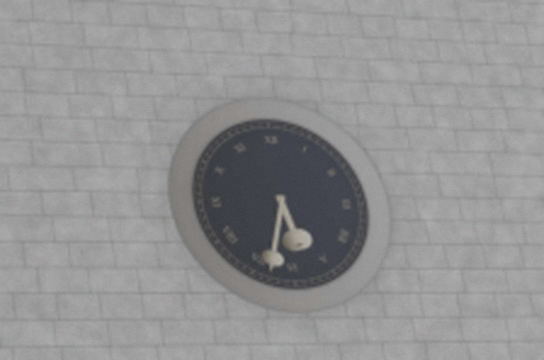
{"hour": 5, "minute": 33}
